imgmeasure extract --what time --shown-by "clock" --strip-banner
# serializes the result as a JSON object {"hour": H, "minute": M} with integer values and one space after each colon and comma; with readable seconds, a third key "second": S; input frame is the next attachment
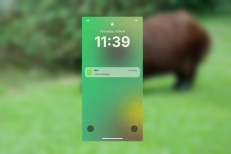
{"hour": 11, "minute": 39}
